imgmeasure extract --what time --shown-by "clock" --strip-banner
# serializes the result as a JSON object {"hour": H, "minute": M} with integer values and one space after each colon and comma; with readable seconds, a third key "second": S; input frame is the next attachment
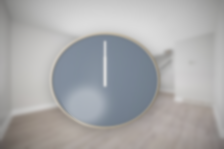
{"hour": 12, "minute": 0}
